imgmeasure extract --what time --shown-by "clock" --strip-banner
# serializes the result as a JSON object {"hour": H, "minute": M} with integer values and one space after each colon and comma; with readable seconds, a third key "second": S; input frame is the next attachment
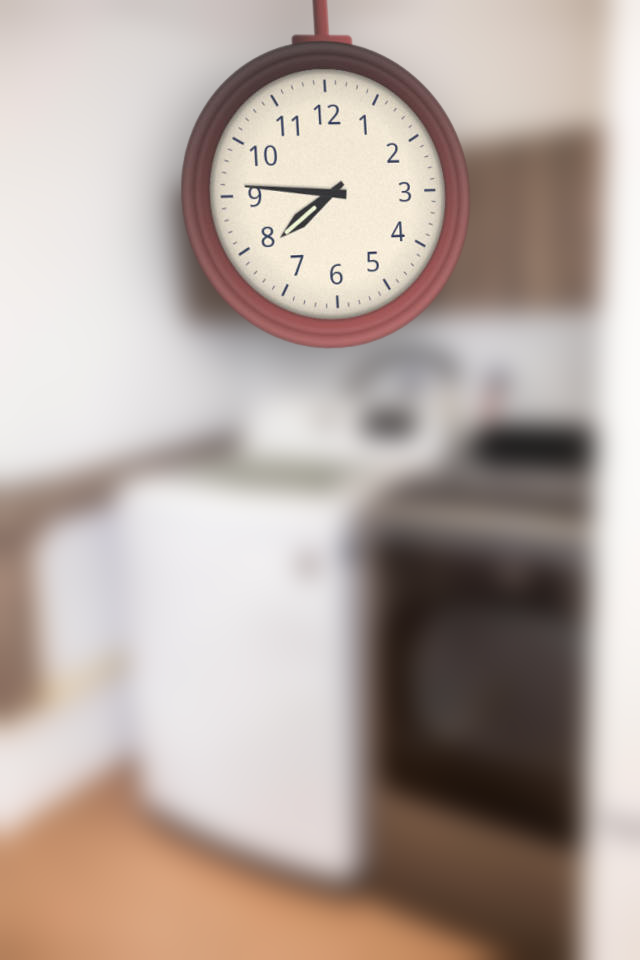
{"hour": 7, "minute": 46}
